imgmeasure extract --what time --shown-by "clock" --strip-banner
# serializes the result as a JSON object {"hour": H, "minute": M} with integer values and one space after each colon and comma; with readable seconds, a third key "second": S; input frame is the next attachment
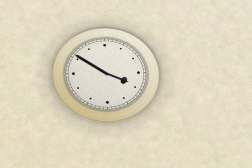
{"hour": 3, "minute": 51}
